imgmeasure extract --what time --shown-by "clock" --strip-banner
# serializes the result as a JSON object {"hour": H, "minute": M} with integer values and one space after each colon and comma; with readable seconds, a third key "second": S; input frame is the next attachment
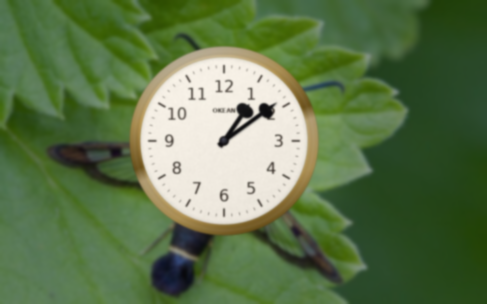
{"hour": 1, "minute": 9}
